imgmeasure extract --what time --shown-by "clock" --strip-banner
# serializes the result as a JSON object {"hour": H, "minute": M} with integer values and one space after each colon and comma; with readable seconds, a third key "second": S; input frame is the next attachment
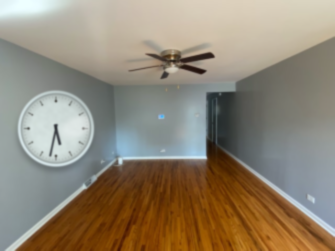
{"hour": 5, "minute": 32}
